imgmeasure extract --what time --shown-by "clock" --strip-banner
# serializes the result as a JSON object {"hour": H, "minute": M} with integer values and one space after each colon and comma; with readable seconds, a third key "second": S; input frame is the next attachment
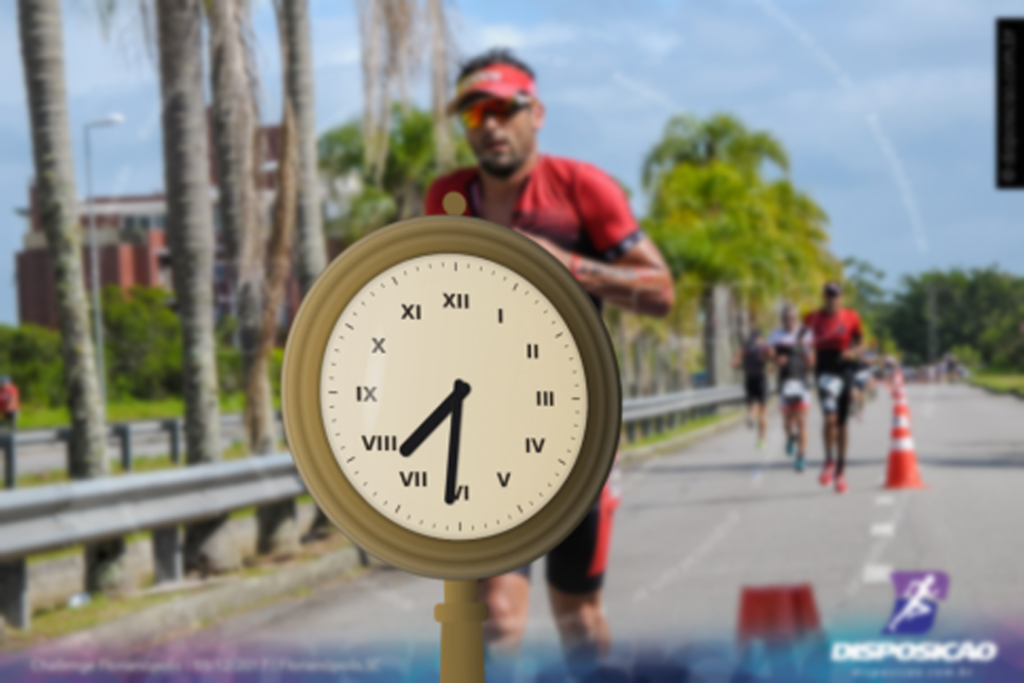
{"hour": 7, "minute": 31}
